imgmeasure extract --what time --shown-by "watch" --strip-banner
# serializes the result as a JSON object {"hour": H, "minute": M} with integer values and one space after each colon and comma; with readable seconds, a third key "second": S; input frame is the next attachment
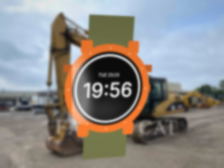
{"hour": 19, "minute": 56}
